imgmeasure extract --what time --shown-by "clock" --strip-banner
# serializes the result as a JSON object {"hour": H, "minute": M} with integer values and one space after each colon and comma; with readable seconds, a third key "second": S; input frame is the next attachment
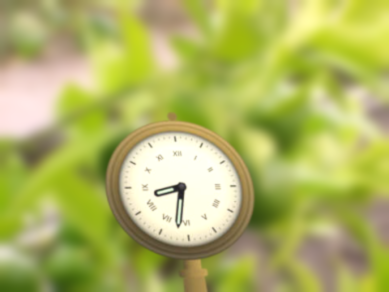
{"hour": 8, "minute": 32}
